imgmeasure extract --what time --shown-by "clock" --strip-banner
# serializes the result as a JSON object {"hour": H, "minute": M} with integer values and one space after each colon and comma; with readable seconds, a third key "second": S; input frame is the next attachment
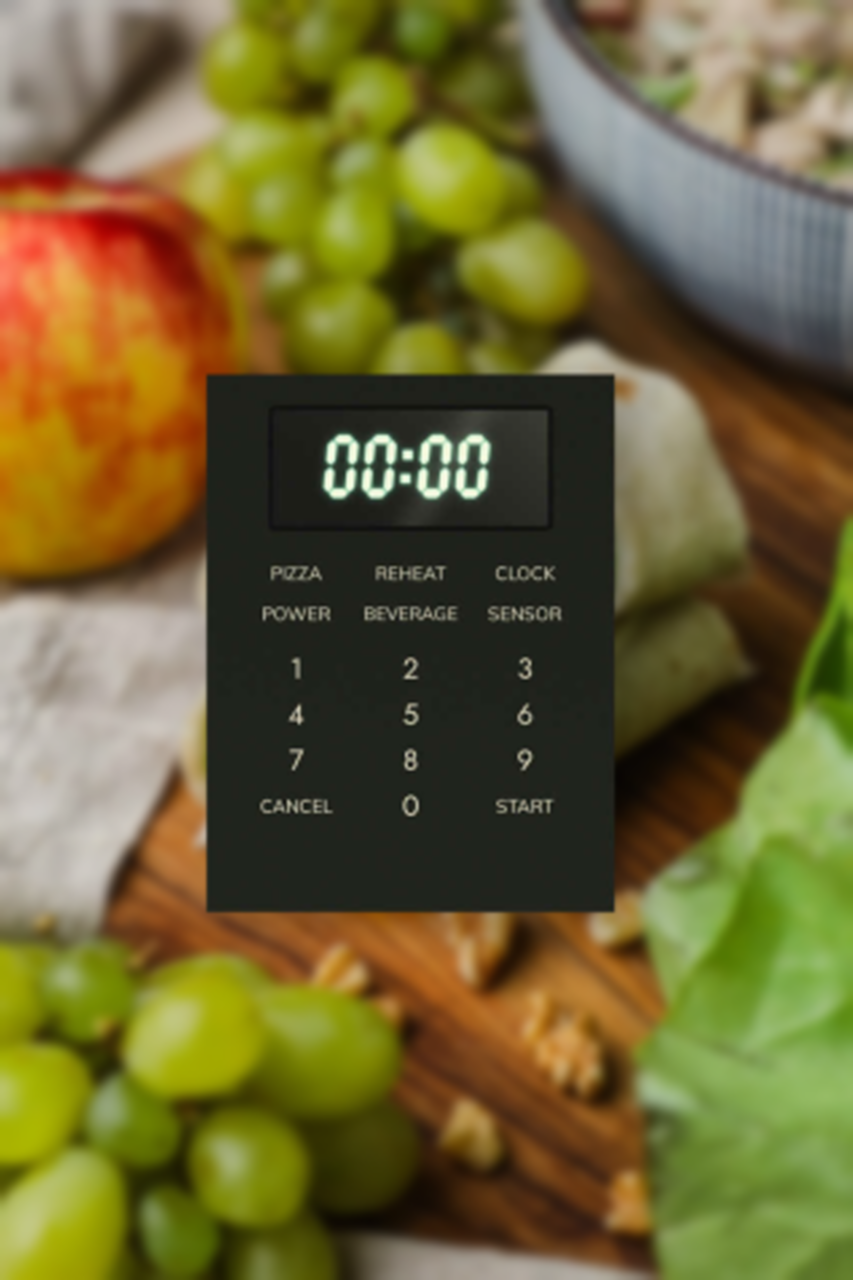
{"hour": 0, "minute": 0}
